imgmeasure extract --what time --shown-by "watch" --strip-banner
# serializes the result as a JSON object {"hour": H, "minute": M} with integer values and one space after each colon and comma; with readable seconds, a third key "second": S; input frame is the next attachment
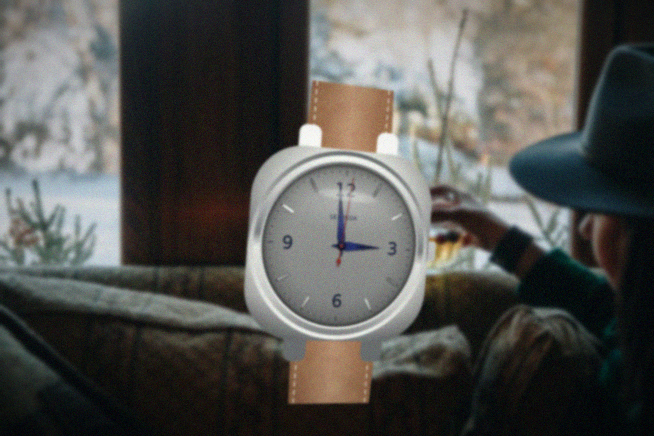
{"hour": 2, "minute": 59, "second": 1}
